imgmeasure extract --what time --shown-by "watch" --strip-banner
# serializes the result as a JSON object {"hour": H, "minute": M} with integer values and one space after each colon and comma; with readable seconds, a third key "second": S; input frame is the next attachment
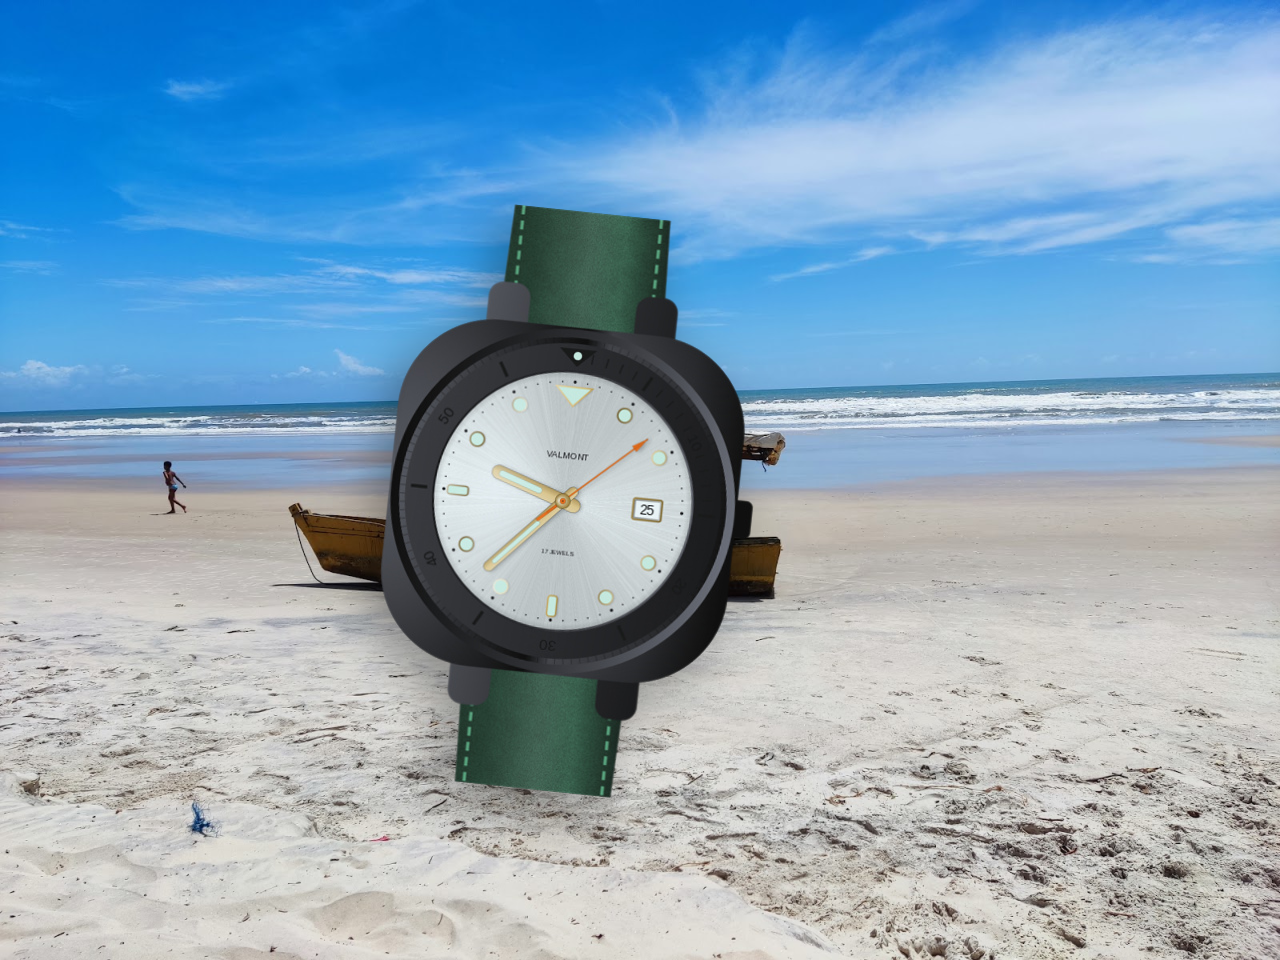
{"hour": 9, "minute": 37, "second": 8}
